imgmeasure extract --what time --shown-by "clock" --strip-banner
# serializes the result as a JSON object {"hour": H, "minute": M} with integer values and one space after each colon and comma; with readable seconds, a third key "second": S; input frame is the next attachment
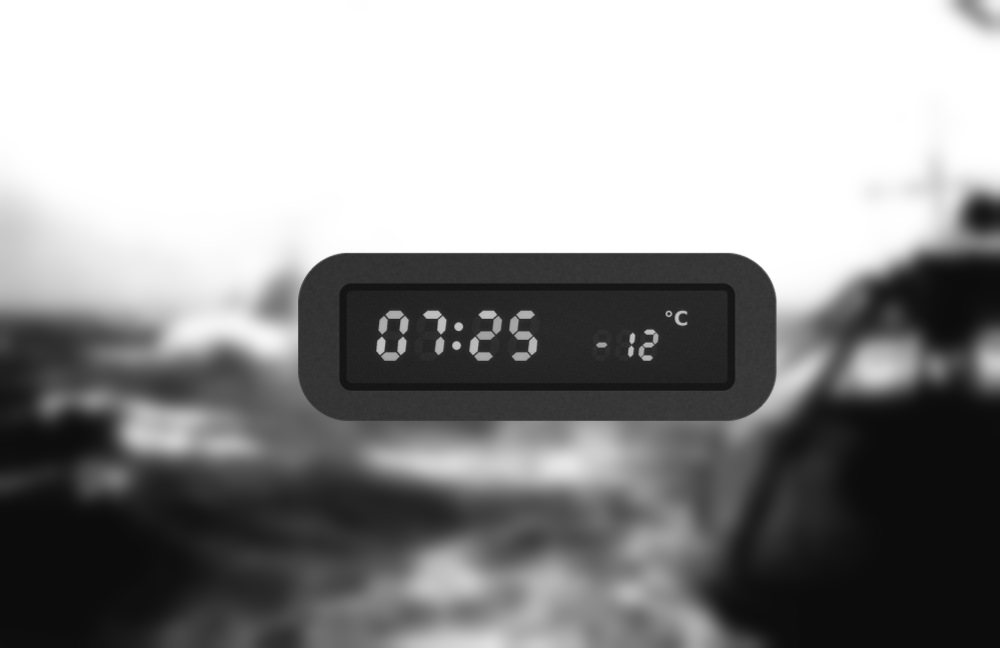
{"hour": 7, "minute": 25}
